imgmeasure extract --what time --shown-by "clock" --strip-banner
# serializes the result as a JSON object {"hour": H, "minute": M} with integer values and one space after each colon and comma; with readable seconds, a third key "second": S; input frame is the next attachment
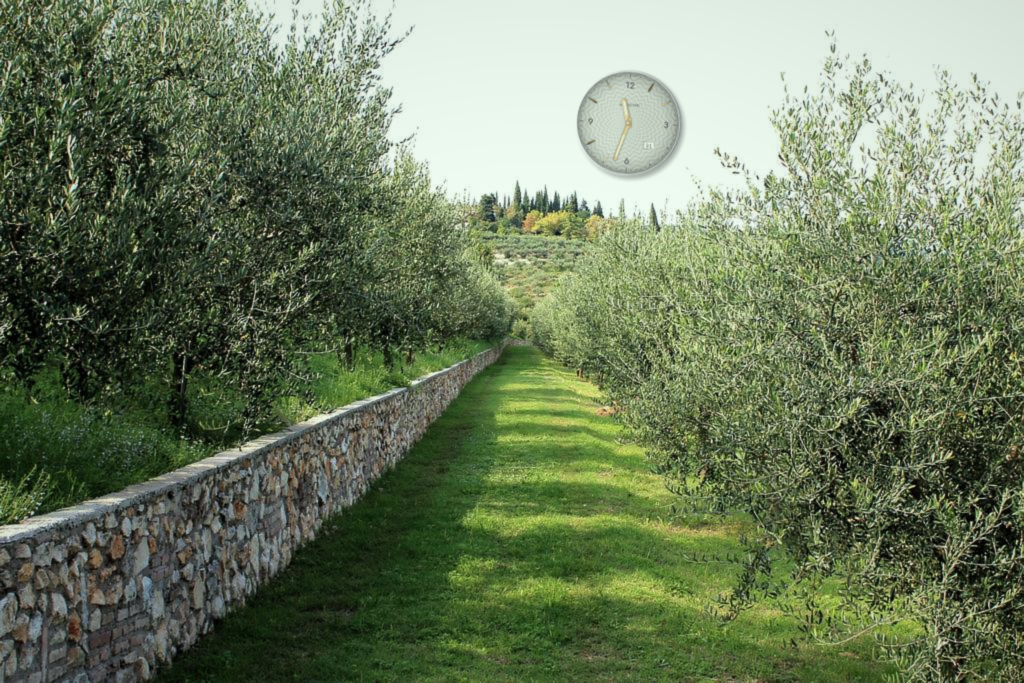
{"hour": 11, "minute": 33}
